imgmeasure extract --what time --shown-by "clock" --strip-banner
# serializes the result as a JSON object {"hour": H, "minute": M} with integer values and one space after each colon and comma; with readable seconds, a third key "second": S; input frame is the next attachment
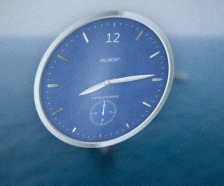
{"hour": 8, "minute": 14}
